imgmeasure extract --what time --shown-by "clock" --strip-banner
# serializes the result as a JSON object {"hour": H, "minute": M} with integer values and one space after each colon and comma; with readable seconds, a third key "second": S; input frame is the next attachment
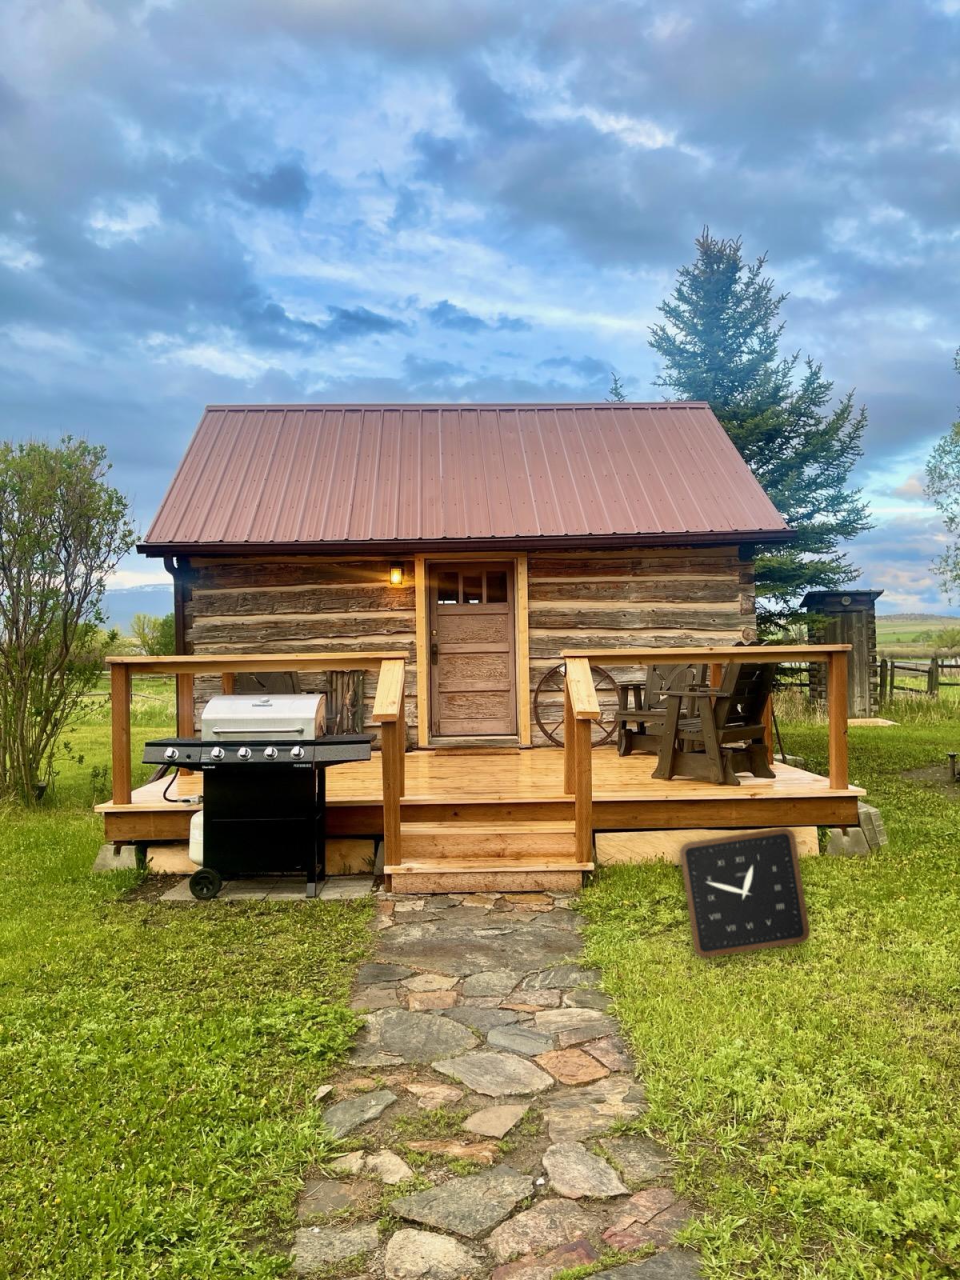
{"hour": 12, "minute": 49}
